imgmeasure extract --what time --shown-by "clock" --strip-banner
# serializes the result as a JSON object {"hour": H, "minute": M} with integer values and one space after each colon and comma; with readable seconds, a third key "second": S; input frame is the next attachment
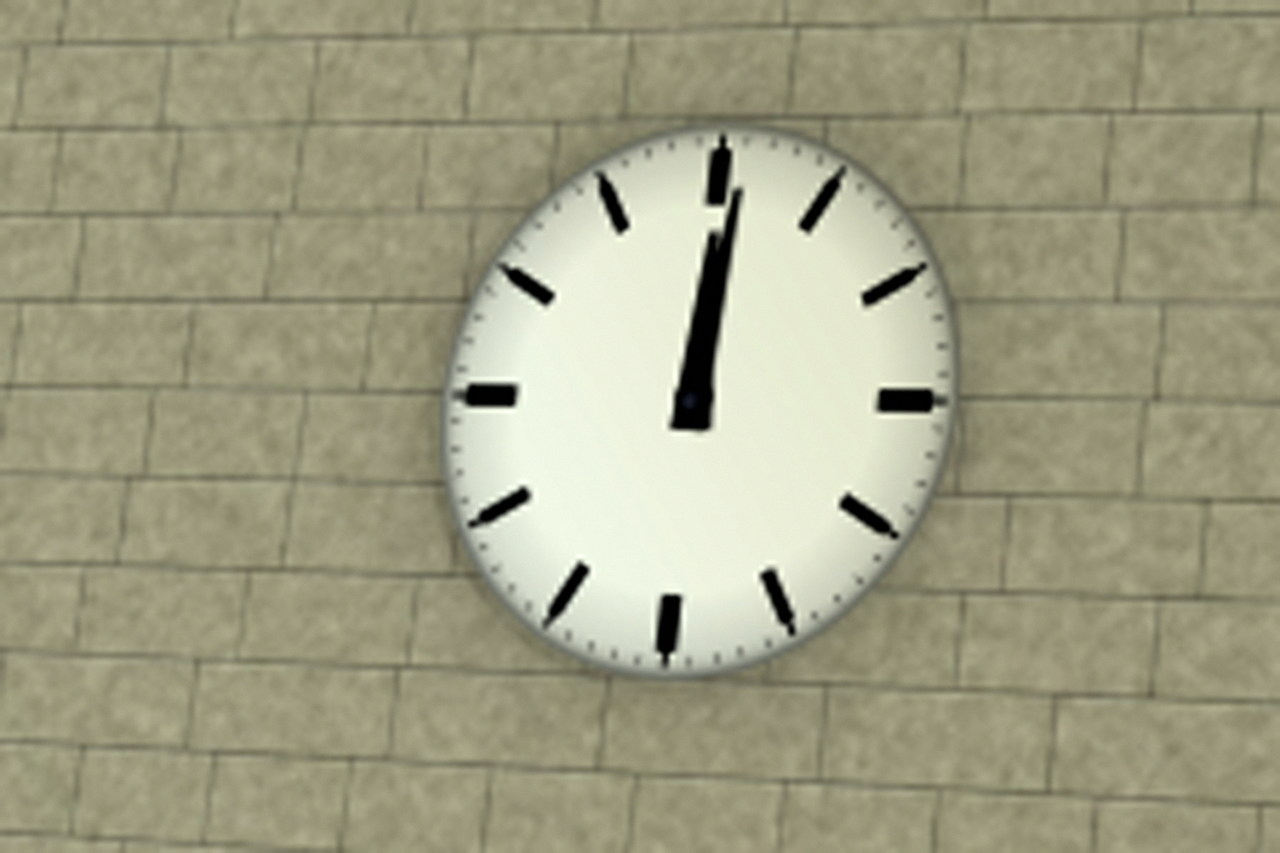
{"hour": 12, "minute": 1}
